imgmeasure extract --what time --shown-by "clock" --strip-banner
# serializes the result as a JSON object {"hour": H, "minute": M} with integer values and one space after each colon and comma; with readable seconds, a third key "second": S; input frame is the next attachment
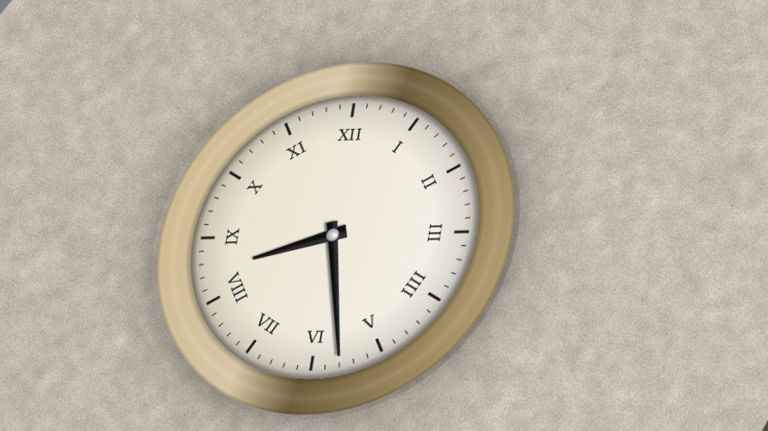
{"hour": 8, "minute": 28}
